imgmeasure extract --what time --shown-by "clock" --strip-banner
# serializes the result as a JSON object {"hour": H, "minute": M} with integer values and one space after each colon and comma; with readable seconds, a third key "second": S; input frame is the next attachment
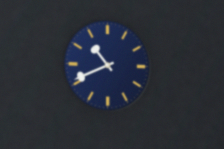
{"hour": 10, "minute": 41}
